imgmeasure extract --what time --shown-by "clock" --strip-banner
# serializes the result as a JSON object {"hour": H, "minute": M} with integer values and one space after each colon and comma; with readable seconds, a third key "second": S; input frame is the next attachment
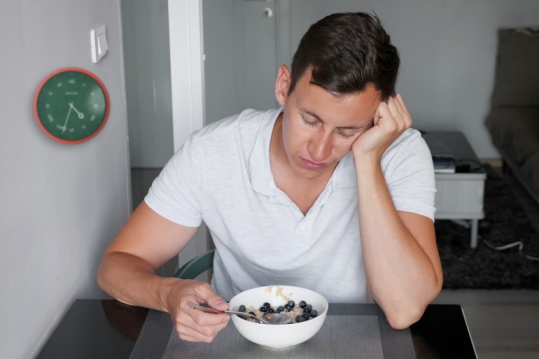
{"hour": 4, "minute": 33}
